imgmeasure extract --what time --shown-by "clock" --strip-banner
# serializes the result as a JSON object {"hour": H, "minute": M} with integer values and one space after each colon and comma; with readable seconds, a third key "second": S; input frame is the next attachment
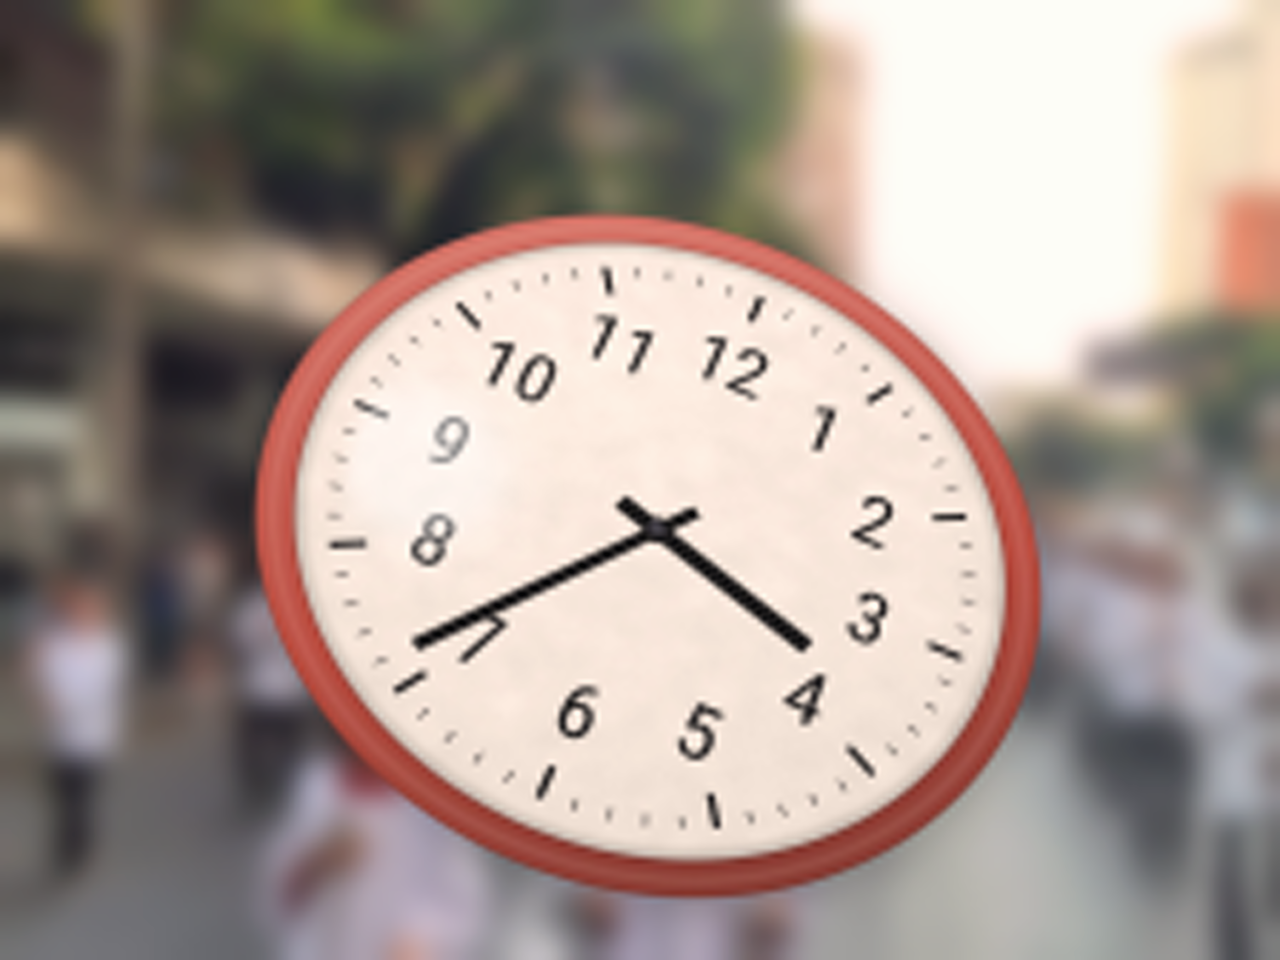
{"hour": 3, "minute": 36}
